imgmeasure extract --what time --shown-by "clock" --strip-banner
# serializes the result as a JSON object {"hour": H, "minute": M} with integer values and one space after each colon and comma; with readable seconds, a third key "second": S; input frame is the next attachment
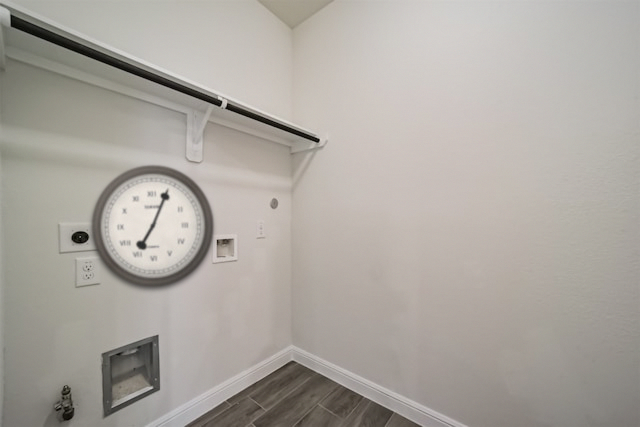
{"hour": 7, "minute": 4}
